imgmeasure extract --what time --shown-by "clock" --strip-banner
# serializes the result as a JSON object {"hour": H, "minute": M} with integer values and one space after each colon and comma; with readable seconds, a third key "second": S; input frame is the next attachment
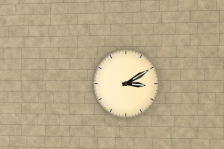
{"hour": 3, "minute": 10}
